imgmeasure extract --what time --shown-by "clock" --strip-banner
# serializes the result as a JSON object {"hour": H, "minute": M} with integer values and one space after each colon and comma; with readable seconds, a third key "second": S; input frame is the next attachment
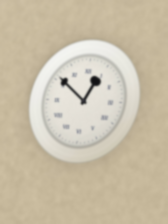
{"hour": 12, "minute": 51}
